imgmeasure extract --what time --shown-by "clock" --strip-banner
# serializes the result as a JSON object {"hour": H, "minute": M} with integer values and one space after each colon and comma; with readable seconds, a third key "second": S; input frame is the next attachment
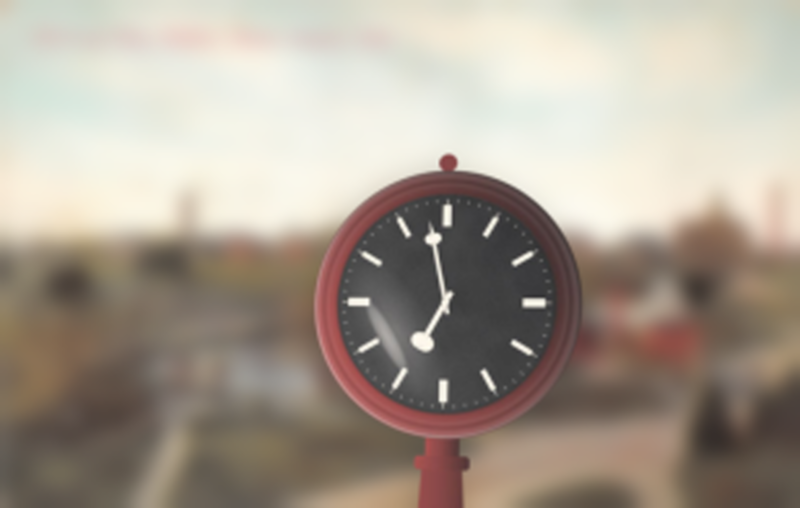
{"hour": 6, "minute": 58}
